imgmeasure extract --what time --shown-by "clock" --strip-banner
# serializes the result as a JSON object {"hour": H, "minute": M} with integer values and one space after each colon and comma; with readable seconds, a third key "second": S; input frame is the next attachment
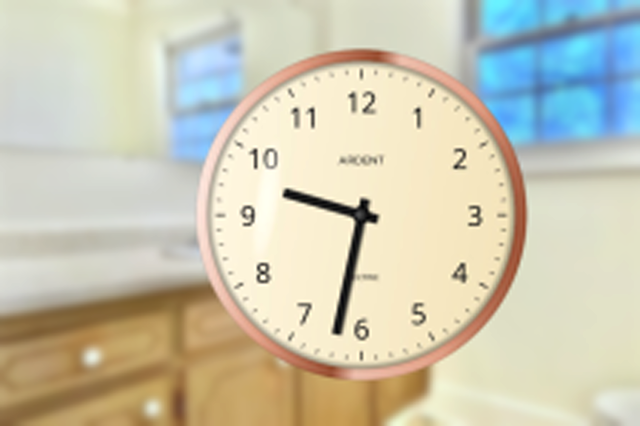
{"hour": 9, "minute": 32}
